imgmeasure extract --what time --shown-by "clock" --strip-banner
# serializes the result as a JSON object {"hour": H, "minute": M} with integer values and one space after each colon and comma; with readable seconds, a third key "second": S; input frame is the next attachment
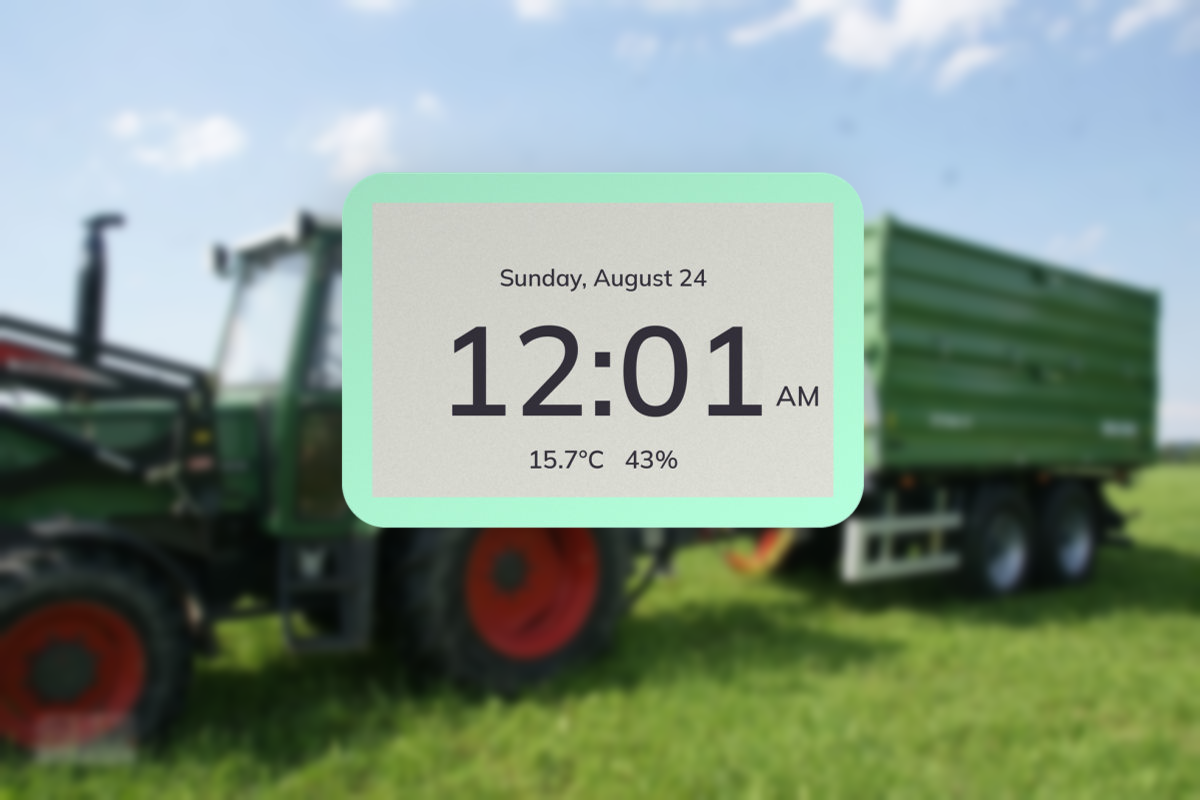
{"hour": 12, "minute": 1}
